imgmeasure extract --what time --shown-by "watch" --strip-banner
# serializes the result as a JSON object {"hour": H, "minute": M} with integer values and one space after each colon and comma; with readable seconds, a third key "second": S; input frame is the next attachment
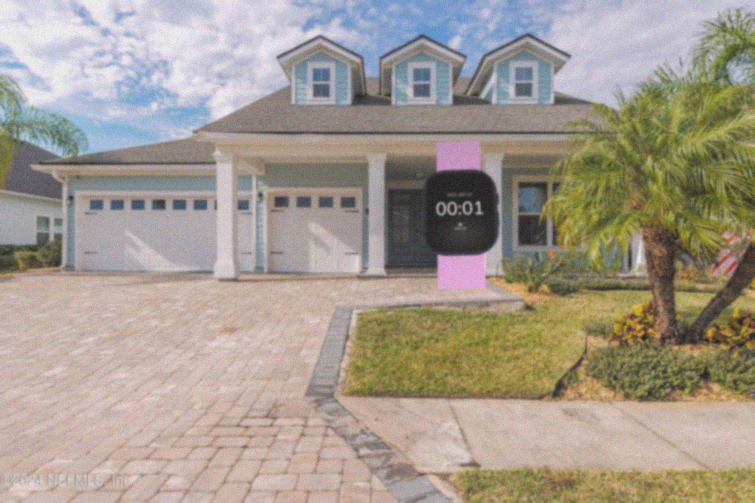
{"hour": 0, "minute": 1}
